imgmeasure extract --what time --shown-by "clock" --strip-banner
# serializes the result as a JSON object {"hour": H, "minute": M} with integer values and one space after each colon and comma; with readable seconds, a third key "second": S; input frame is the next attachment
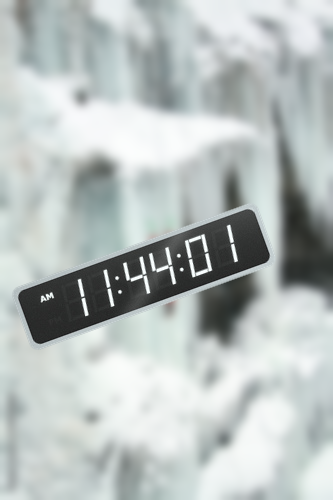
{"hour": 11, "minute": 44, "second": 1}
